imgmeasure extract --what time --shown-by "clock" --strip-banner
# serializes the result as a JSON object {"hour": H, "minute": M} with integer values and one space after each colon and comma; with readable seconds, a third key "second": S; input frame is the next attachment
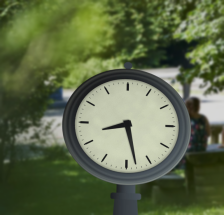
{"hour": 8, "minute": 28}
